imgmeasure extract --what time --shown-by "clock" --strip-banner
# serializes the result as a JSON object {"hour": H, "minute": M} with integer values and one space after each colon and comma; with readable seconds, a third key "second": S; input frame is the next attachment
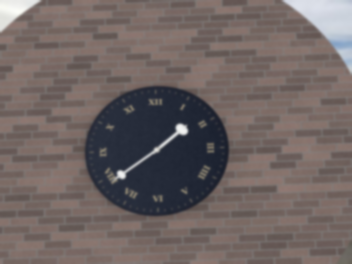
{"hour": 1, "minute": 39}
